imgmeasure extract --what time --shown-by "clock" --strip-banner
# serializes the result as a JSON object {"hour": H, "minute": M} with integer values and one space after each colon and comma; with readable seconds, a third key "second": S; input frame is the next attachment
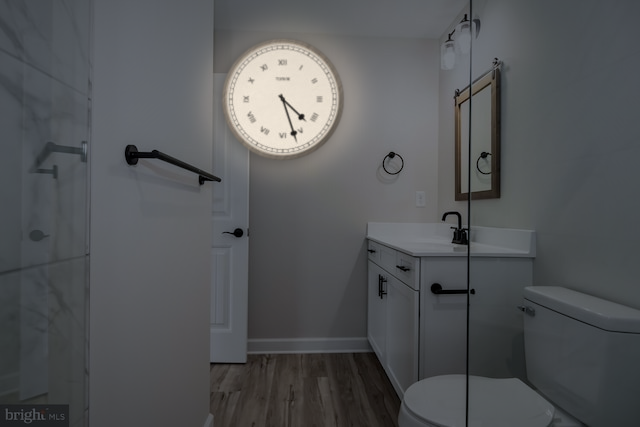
{"hour": 4, "minute": 27}
